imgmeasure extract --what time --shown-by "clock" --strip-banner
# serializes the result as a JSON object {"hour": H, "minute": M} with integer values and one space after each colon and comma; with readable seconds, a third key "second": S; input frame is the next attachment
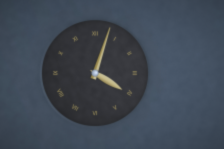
{"hour": 4, "minute": 3}
